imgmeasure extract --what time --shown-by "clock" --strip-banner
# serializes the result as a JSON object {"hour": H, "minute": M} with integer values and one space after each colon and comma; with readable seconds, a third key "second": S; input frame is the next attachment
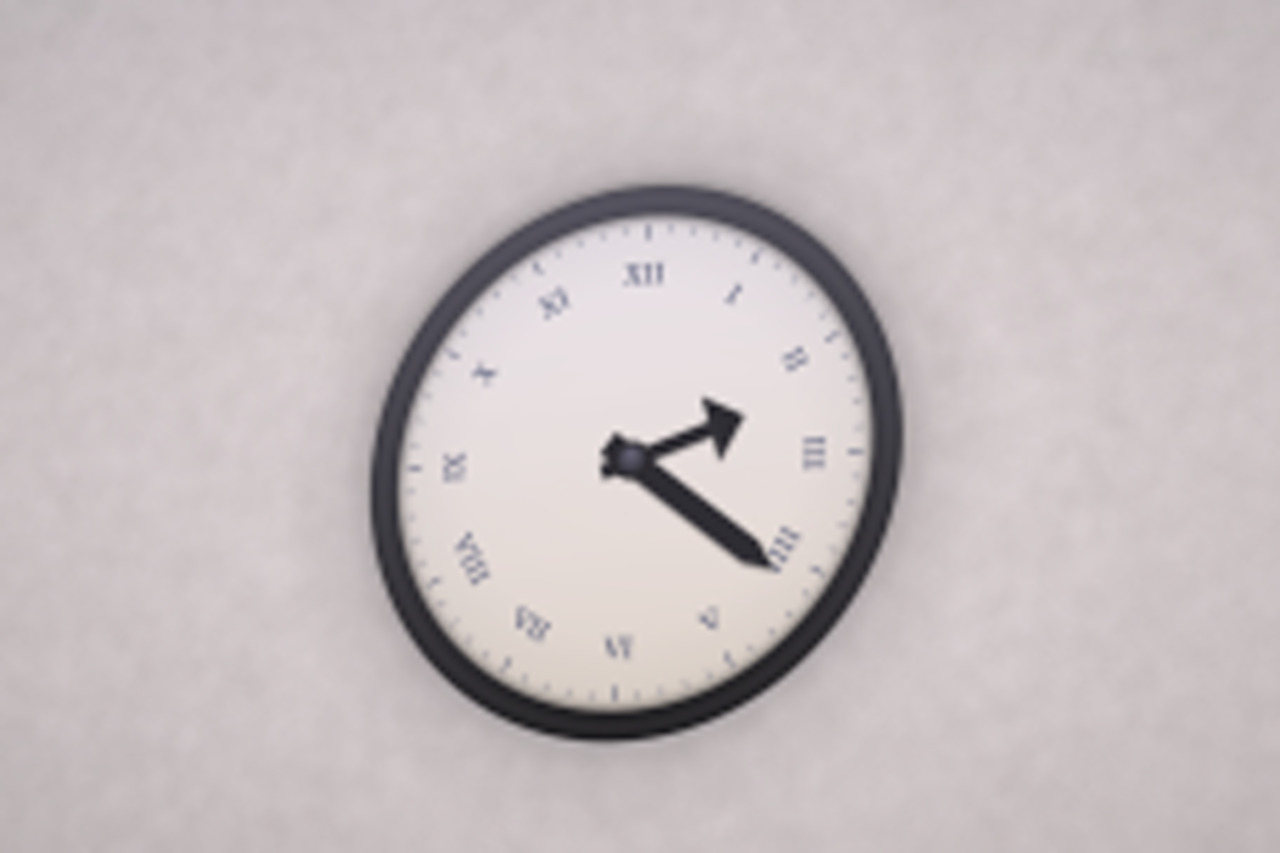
{"hour": 2, "minute": 21}
